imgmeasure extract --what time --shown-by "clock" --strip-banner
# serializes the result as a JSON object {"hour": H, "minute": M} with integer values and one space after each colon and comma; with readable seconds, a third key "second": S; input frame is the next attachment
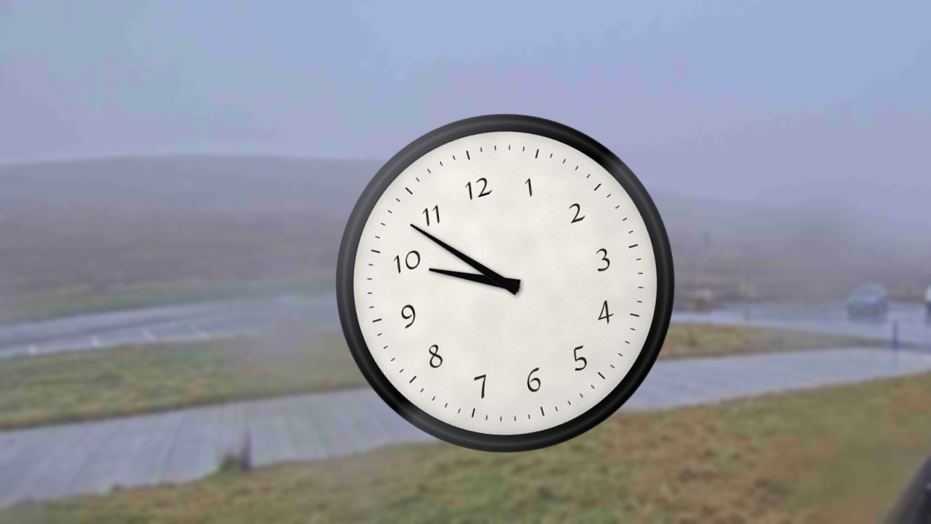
{"hour": 9, "minute": 53}
